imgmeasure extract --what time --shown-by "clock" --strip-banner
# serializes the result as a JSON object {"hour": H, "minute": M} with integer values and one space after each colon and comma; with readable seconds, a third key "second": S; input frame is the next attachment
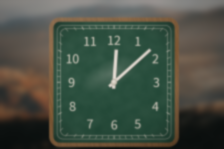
{"hour": 12, "minute": 8}
